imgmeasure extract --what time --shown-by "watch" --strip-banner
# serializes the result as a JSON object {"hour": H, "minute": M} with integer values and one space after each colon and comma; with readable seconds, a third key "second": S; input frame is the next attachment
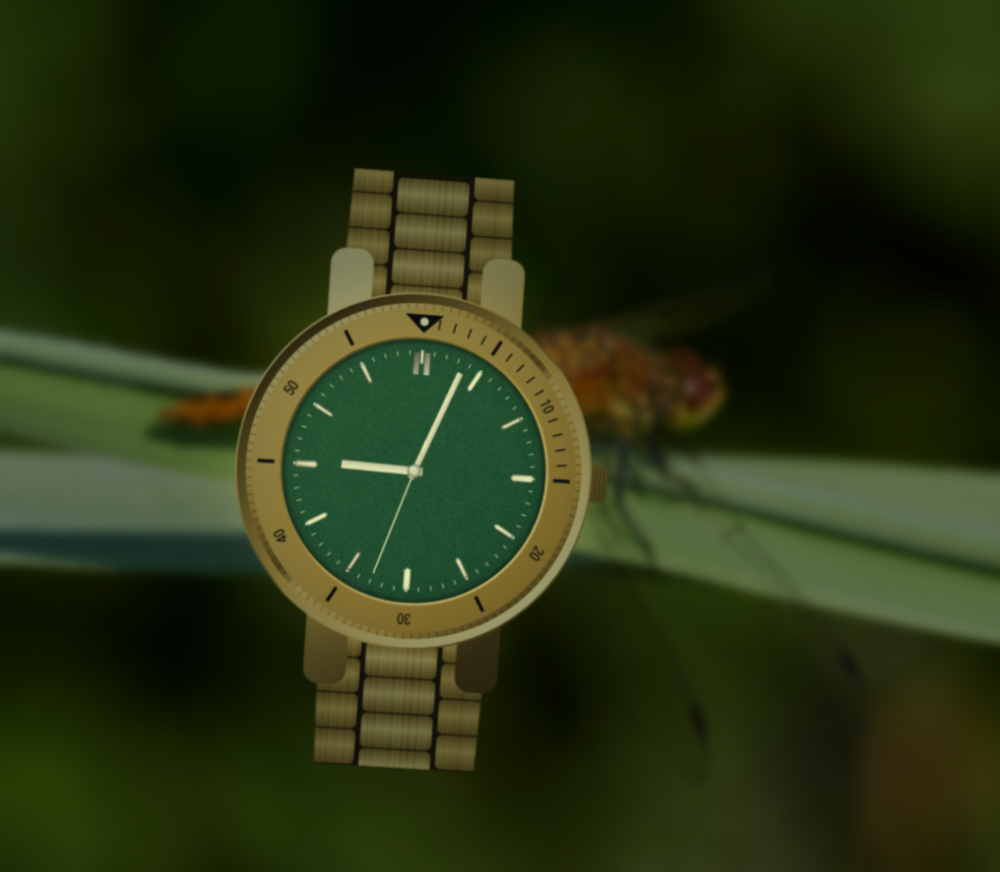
{"hour": 9, "minute": 3, "second": 33}
